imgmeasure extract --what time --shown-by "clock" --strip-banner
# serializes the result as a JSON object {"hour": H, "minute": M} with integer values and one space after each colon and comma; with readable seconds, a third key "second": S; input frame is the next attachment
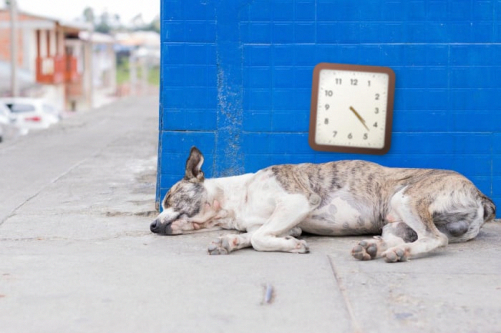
{"hour": 4, "minute": 23}
